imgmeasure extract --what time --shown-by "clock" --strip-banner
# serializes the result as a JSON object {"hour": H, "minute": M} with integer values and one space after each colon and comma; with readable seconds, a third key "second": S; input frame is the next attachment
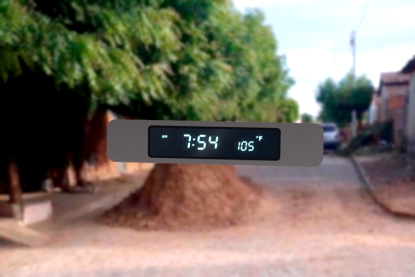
{"hour": 7, "minute": 54}
